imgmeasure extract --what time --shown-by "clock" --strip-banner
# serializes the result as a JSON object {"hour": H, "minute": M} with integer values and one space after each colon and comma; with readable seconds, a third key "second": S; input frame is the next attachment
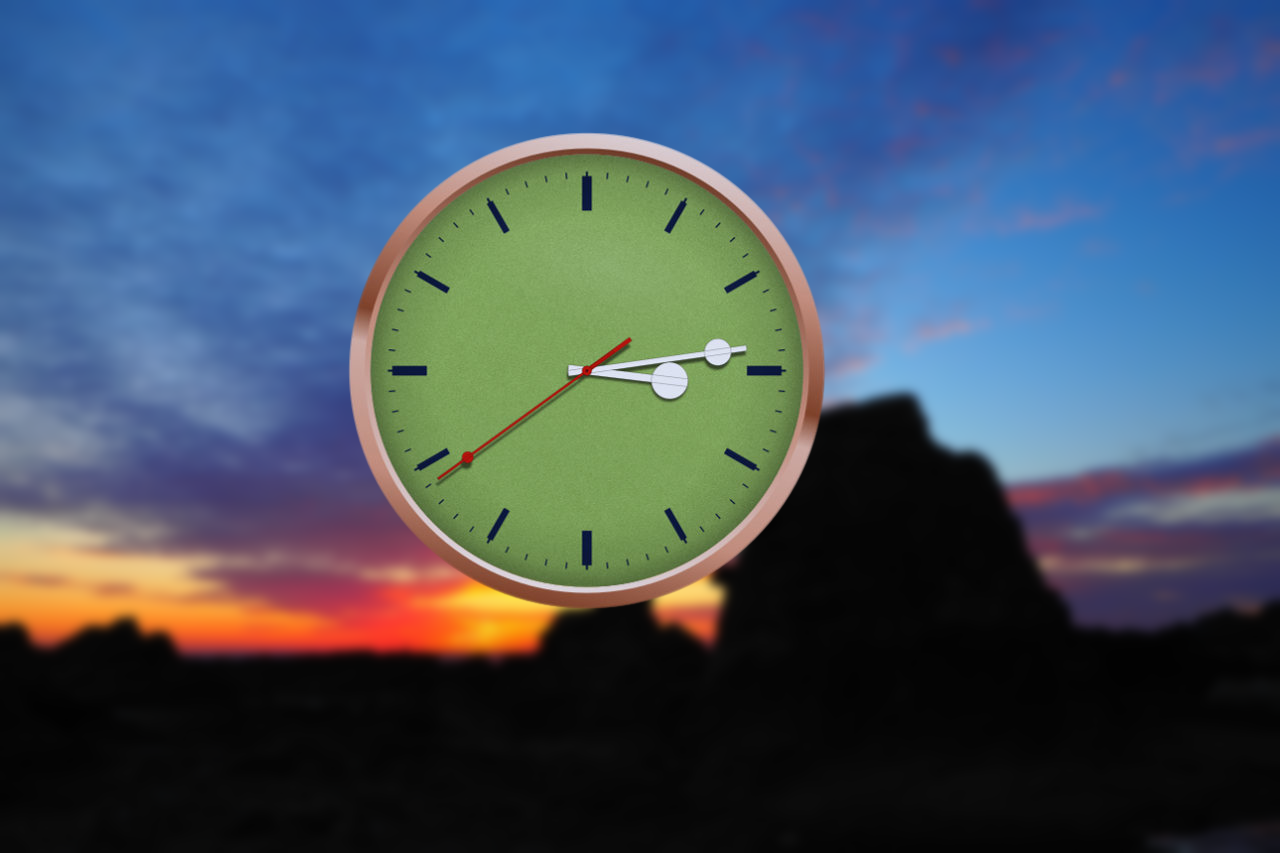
{"hour": 3, "minute": 13, "second": 39}
